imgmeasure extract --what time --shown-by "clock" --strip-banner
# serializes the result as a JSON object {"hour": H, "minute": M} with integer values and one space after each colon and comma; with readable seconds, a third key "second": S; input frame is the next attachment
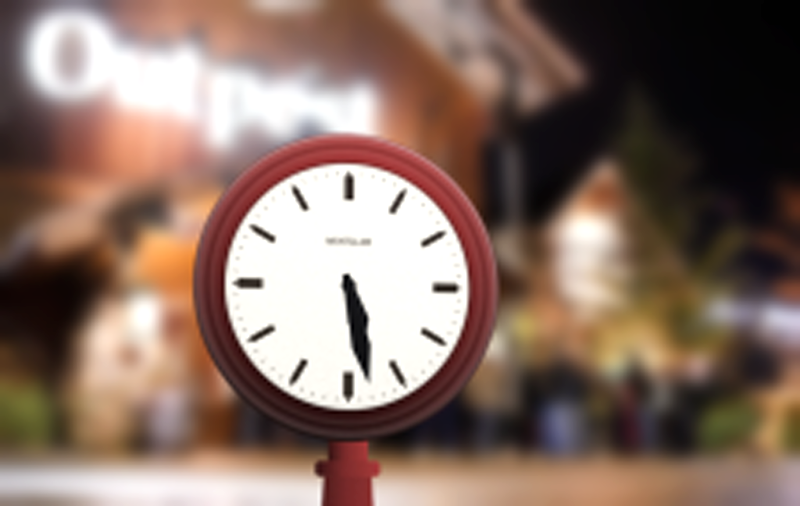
{"hour": 5, "minute": 28}
